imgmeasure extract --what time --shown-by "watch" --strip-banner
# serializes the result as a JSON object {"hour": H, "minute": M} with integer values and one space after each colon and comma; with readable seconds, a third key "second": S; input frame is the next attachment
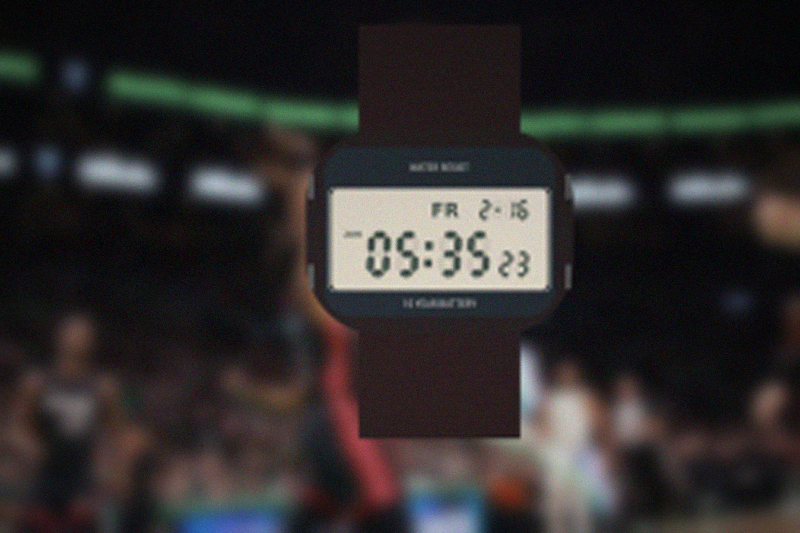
{"hour": 5, "minute": 35, "second": 23}
